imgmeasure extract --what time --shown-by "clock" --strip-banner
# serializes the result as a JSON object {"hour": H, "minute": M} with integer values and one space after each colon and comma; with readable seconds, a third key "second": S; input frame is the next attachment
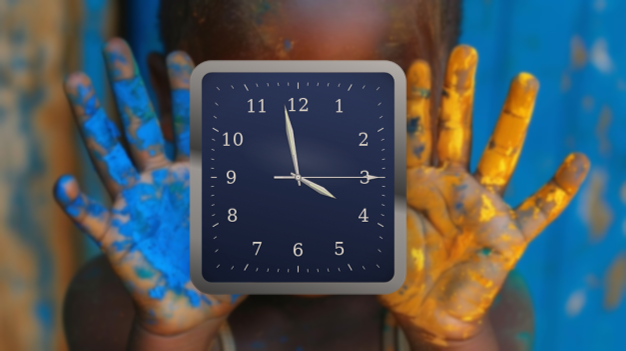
{"hour": 3, "minute": 58, "second": 15}
